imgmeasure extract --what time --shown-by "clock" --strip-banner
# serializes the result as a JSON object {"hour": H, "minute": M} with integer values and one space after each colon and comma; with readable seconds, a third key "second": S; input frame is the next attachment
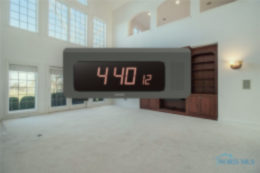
{"hour": 4, "minute": 40, "second": 12}
